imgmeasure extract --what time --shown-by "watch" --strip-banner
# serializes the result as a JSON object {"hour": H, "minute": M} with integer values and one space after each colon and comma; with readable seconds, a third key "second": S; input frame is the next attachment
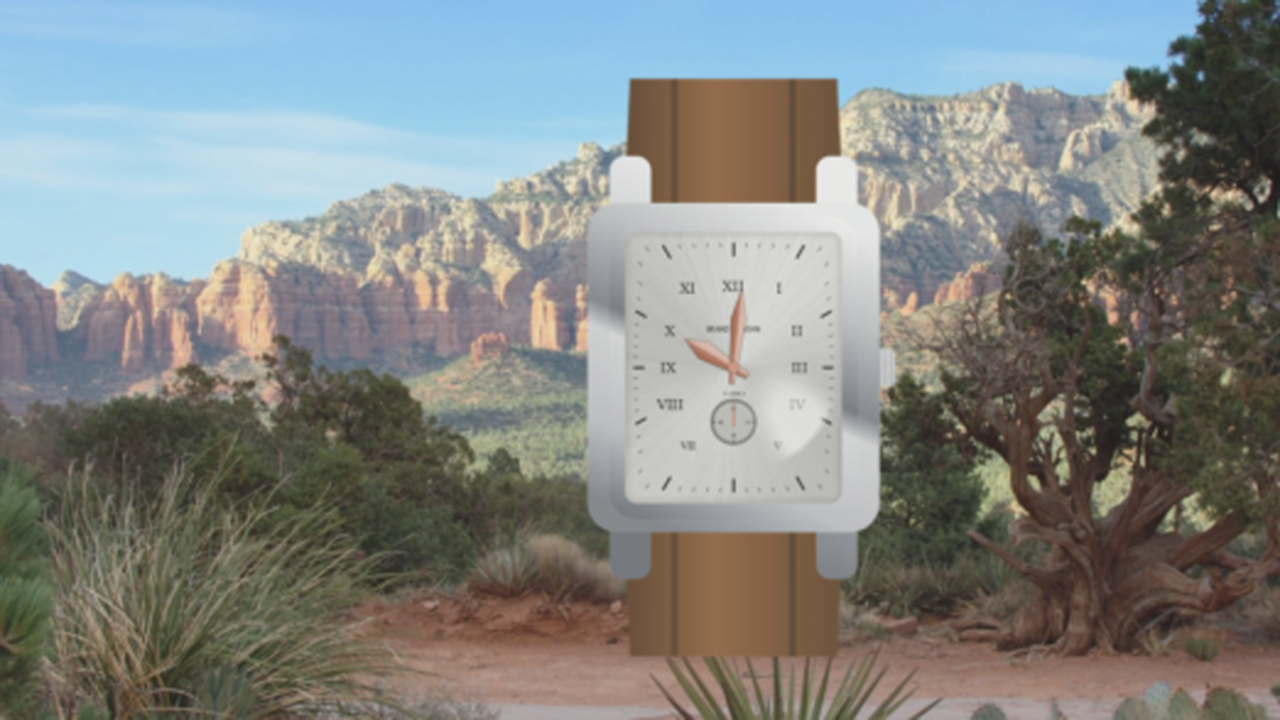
{"hour": 10, "minute": 1}
